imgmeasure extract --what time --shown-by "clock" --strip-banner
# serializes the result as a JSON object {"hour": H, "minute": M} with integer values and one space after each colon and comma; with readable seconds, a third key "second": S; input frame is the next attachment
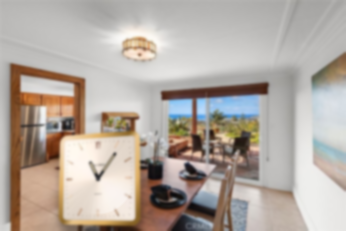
{"hour": 11, "minute": 6}
